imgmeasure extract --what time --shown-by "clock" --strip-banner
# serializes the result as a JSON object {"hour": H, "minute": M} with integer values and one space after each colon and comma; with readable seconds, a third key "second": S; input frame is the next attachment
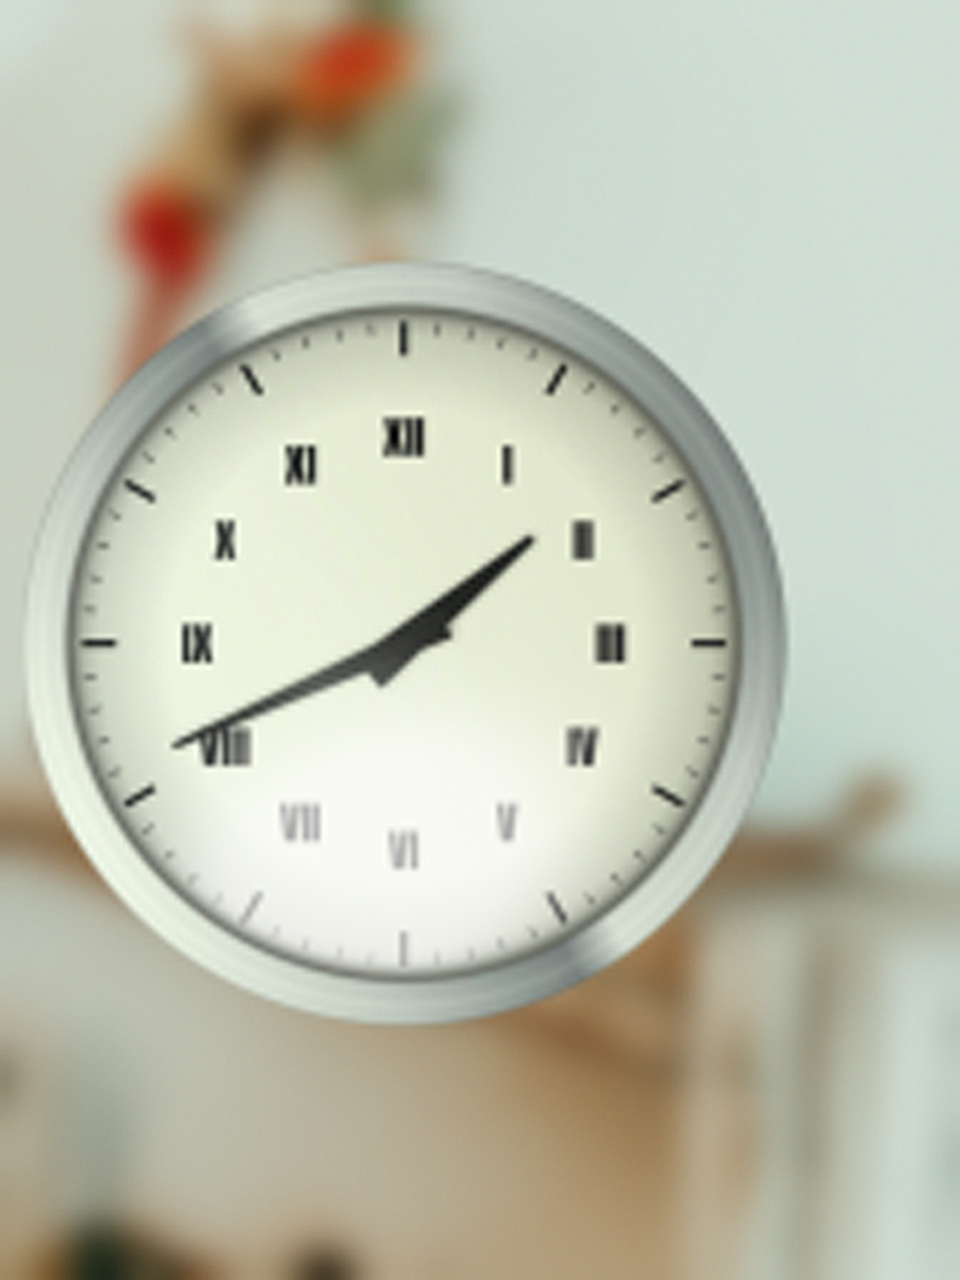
{"hour": 1, "minute": 41}
